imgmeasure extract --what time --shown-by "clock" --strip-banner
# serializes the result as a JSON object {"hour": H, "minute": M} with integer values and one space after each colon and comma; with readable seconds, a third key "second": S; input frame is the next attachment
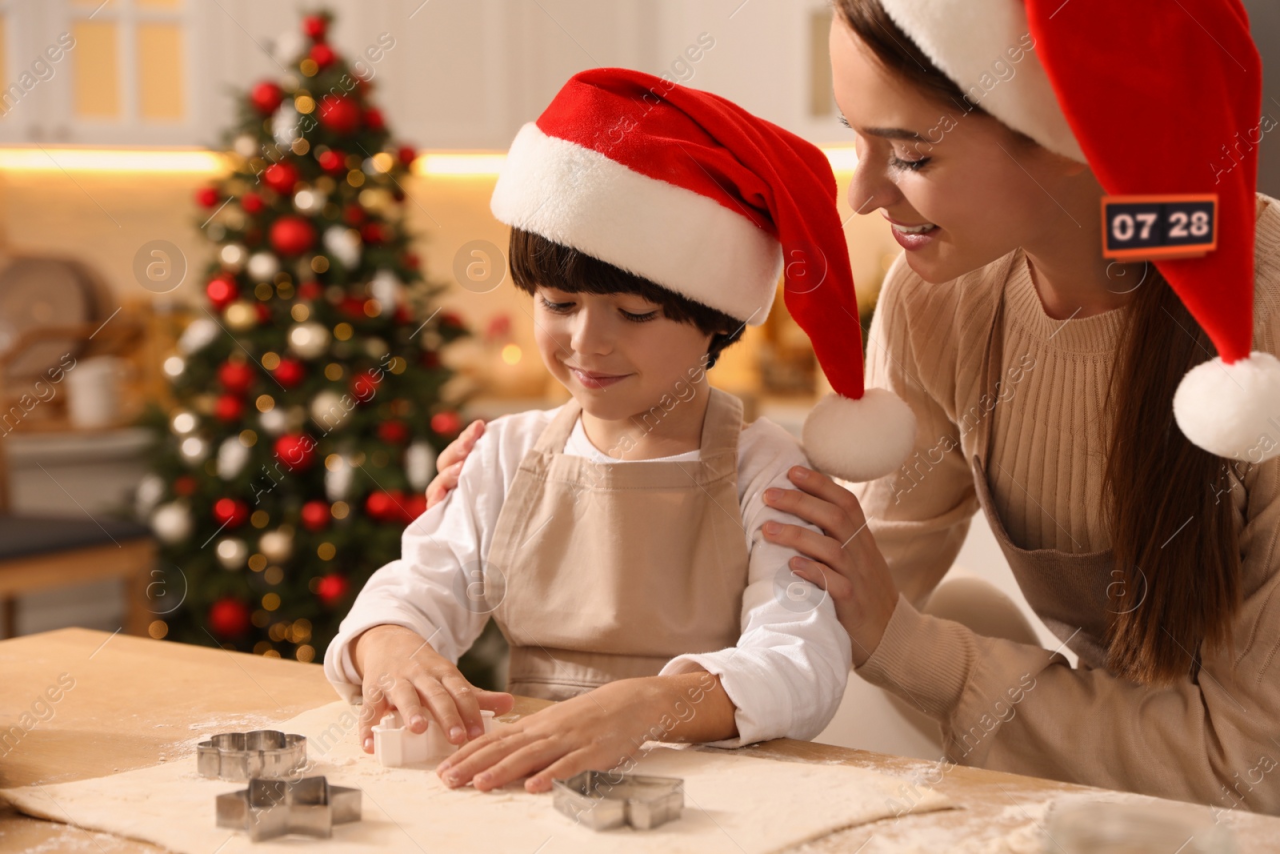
{"hour": 7, "minute": 28}
